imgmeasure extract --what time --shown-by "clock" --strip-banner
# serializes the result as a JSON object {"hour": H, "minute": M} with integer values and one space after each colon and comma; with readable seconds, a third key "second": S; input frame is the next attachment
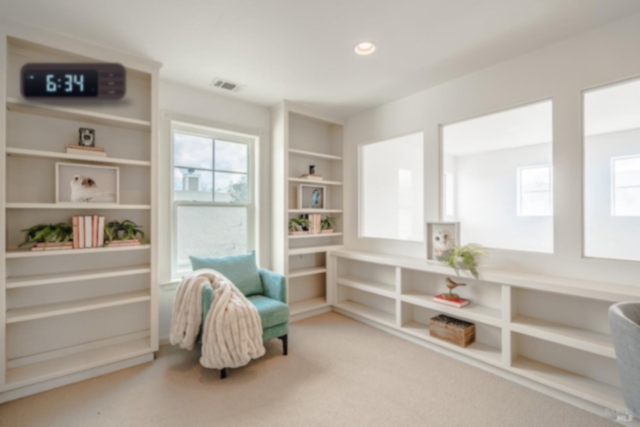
{"hour": 6, "minute": 34}
